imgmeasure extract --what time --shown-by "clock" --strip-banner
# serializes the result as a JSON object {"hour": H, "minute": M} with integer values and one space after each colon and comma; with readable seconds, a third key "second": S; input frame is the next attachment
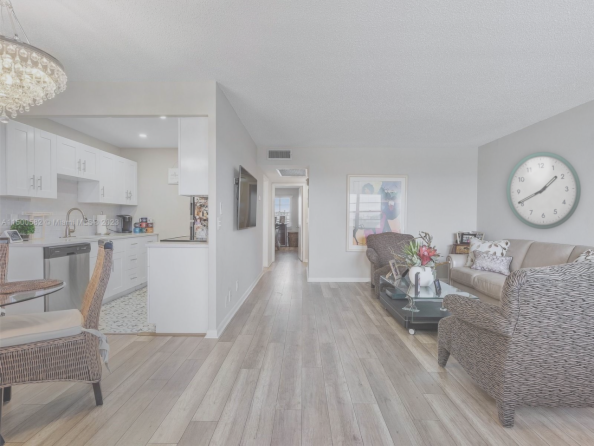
{"hour": 1, "minute": 41}
